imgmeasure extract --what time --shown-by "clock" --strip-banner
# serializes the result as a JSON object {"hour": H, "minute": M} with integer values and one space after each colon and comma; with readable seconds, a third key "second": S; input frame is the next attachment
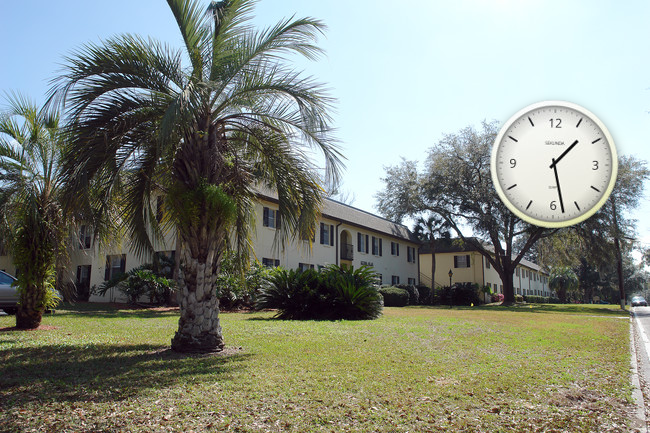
{"hour": 1, "minute": 28}
